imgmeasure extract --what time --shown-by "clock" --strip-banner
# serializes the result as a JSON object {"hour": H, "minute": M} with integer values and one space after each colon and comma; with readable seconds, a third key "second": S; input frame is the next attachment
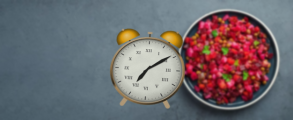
{"hour": 7, "minute": 9}
